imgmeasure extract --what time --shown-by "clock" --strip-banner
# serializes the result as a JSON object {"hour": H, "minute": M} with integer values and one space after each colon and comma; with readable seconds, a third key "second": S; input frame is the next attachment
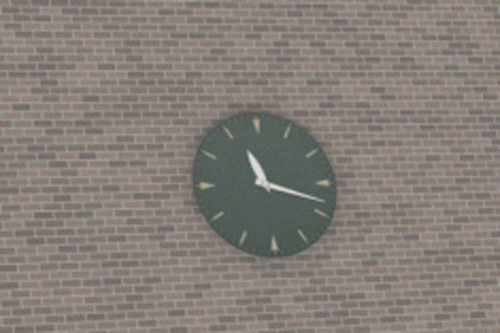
{"hour": 11, "minute": 18}
